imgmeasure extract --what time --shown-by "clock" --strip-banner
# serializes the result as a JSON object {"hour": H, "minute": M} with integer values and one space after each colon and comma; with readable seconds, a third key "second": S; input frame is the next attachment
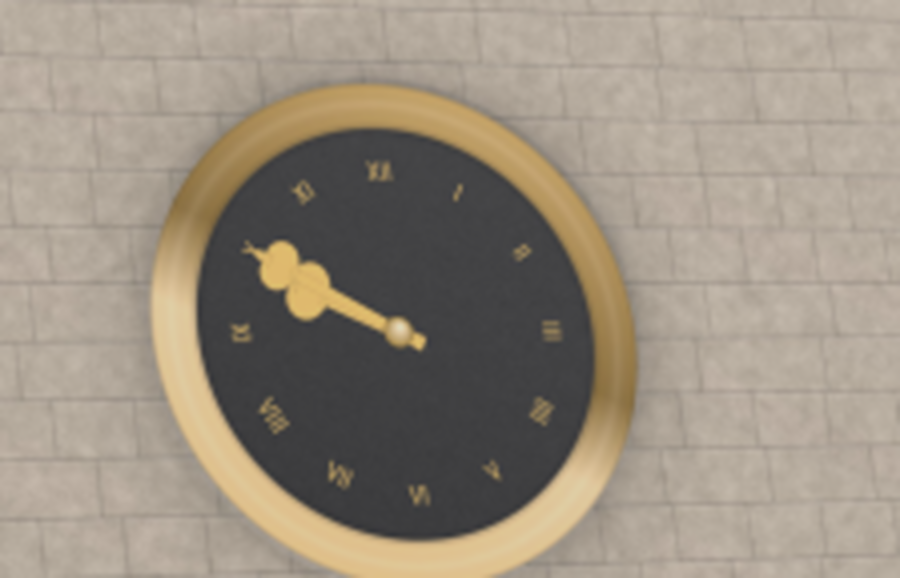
{"hour": 9, "minute": 50}
